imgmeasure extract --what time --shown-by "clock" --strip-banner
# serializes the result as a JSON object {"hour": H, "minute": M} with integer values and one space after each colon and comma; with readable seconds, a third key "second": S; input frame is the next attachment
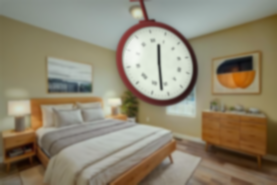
{"hour": 12, "minute": 32}
